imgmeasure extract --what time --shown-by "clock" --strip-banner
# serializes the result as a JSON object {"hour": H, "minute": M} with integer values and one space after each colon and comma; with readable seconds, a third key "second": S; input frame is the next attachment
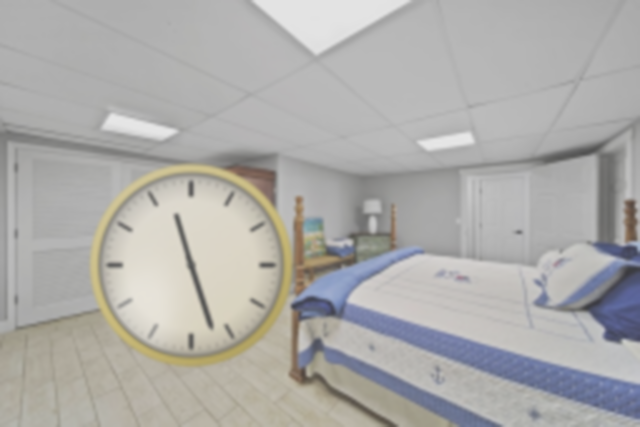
{"hour": 11, "minute": 27}
